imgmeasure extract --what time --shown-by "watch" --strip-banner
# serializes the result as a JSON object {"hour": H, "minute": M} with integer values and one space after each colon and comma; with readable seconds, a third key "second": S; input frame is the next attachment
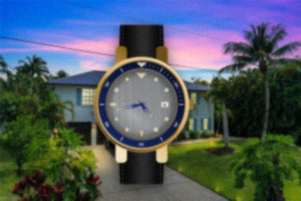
{"hour": 4, "minute": 43}
